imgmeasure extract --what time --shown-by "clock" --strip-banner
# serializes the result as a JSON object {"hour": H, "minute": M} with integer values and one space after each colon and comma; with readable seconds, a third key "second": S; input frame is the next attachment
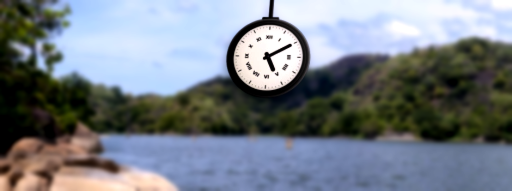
{"hour": 5, "minute": 10}
